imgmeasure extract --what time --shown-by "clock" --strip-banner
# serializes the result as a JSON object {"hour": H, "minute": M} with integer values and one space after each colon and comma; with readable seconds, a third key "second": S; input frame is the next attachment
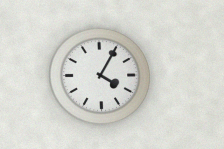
{"hour": 4, "minute": 5}
